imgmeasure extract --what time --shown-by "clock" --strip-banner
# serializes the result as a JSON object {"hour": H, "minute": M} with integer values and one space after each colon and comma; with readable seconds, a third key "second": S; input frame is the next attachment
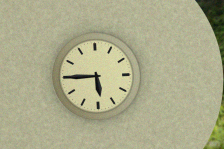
{"hour": 5, "minute": 45}
